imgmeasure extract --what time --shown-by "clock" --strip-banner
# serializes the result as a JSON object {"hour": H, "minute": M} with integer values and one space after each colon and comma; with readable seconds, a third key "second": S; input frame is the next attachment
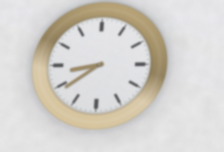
{"hour": 8, "minute": 39}
